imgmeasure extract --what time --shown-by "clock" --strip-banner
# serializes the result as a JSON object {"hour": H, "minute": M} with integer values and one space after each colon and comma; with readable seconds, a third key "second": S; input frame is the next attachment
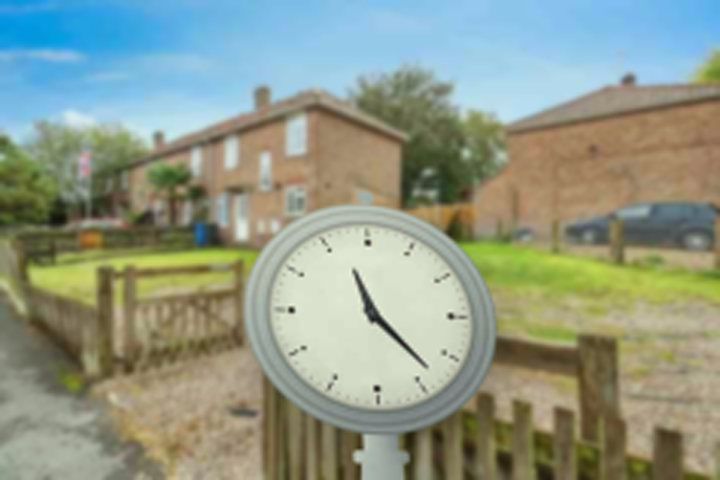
{"hour": 11, "minute": 23}
